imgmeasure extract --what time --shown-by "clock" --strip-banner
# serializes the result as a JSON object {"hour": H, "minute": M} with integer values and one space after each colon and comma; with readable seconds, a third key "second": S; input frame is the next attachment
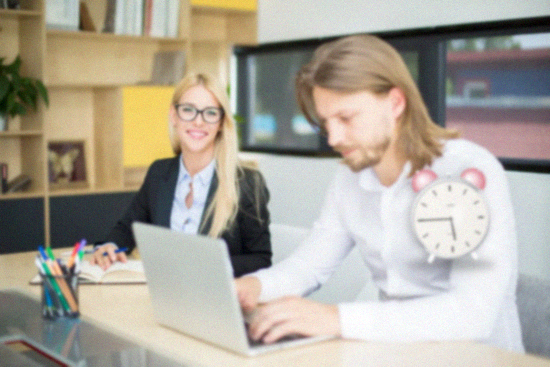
{"hour": 5, "minute": 45}
